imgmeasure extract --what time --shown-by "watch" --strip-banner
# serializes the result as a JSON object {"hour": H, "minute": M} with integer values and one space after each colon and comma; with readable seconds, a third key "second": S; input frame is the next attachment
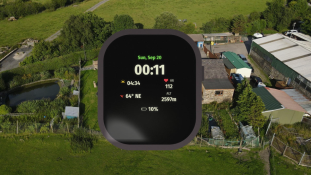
{"hour": 0, "minute": 11}
